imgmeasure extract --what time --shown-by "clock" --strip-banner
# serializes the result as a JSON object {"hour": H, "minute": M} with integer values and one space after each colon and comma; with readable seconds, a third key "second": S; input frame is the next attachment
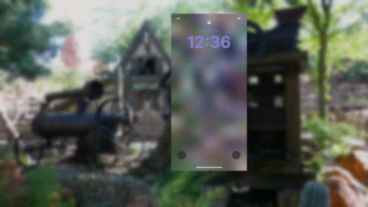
{"hour": 12, "minute": 36}
